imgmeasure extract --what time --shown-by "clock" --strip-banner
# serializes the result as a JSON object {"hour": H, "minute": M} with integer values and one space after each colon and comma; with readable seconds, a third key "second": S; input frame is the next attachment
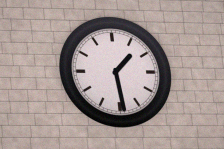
{"hour": 1, "minute": 29}
